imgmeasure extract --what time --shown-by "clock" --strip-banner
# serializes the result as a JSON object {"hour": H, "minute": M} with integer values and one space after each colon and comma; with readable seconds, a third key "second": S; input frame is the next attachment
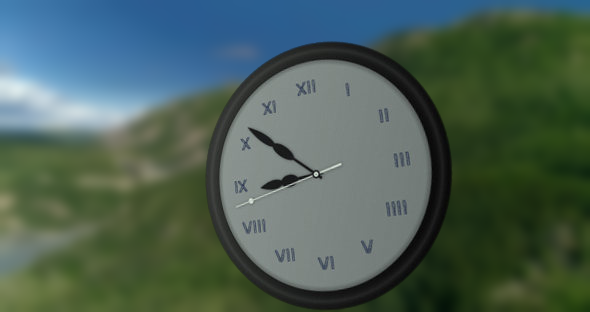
{"hour": 8, "minute": 51, "second": 43}
